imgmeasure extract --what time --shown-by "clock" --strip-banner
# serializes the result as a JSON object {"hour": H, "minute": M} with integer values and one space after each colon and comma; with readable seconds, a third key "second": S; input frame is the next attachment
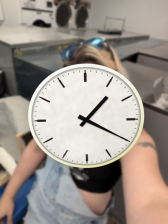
{"hour": 1, "minute": 20}
